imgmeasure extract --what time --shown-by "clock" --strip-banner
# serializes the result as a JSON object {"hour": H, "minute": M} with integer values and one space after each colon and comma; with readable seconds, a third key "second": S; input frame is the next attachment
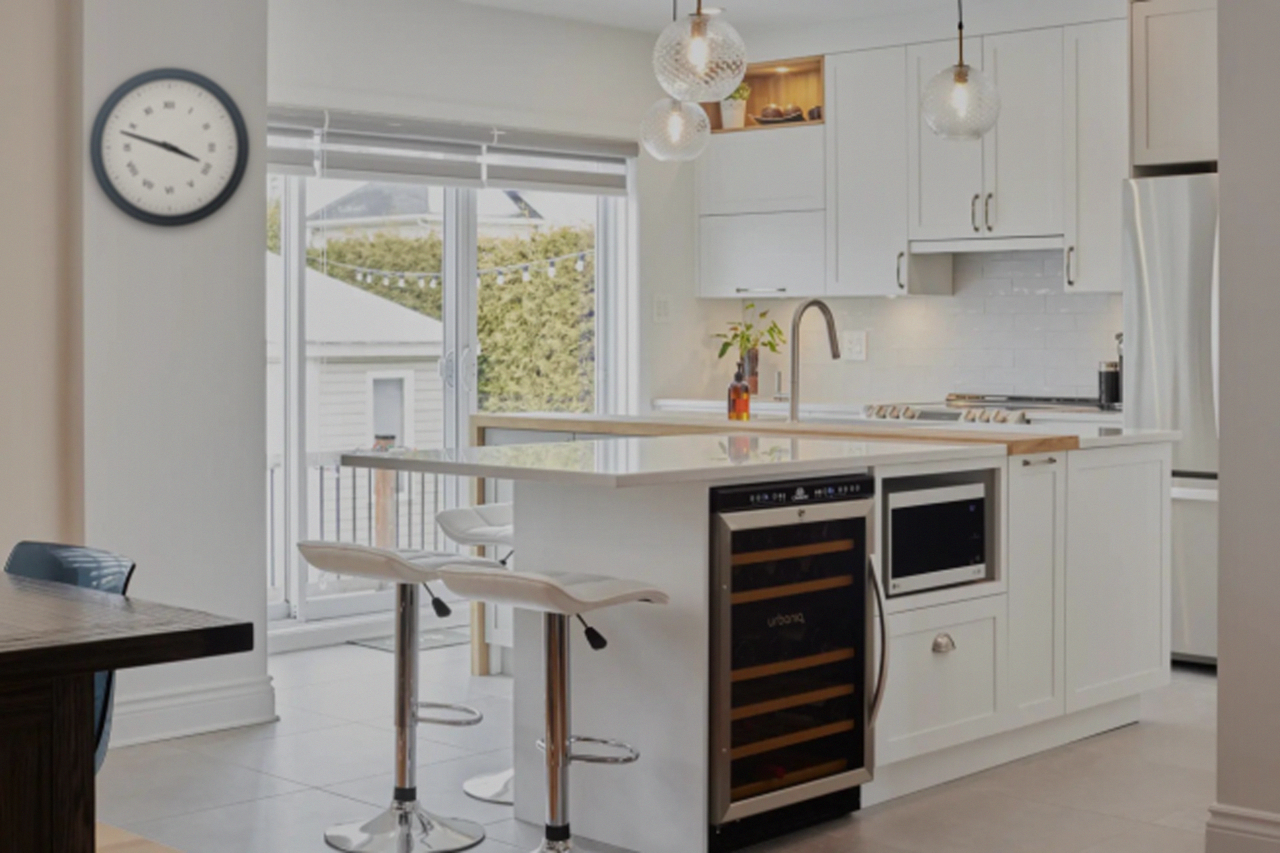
{"hour": 3, "minute": 48}
